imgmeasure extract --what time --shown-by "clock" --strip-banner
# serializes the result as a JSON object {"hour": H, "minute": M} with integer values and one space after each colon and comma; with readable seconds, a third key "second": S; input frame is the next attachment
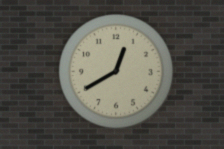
{"hour": 12, "minute": 40}
